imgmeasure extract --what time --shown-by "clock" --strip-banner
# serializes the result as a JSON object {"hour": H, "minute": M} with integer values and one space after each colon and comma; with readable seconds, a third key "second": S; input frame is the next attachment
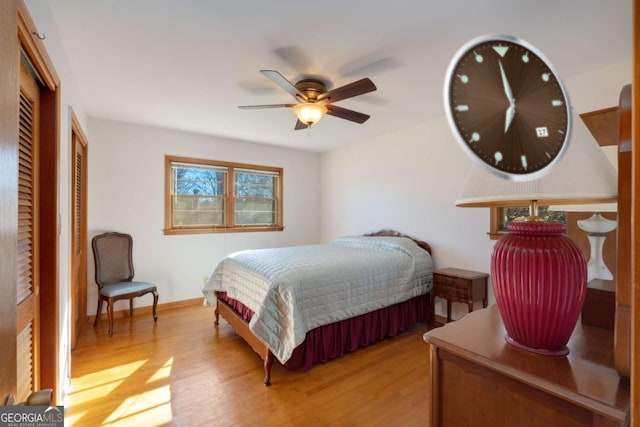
{"hour": 6, "minute": 59}
